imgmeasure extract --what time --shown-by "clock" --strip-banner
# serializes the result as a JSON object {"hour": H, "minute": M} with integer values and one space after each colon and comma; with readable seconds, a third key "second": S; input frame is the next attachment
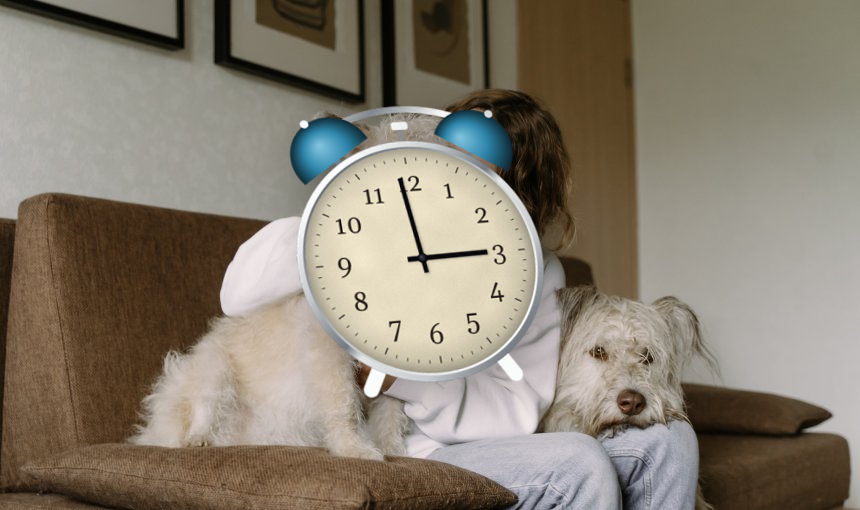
{"hour": 2, "minute": 59}
